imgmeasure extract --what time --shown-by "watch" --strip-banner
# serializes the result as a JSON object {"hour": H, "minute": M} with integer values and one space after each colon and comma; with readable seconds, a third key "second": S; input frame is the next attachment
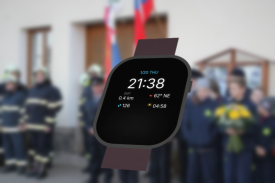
{"hour": 21, "minute": 38}
